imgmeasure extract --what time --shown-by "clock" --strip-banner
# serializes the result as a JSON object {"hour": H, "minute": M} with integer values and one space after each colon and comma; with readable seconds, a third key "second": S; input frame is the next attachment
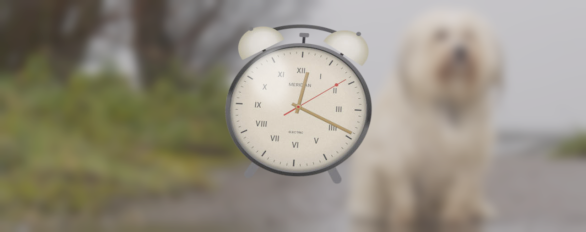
{"hour": 12, "minute": 19, "second": 9}
